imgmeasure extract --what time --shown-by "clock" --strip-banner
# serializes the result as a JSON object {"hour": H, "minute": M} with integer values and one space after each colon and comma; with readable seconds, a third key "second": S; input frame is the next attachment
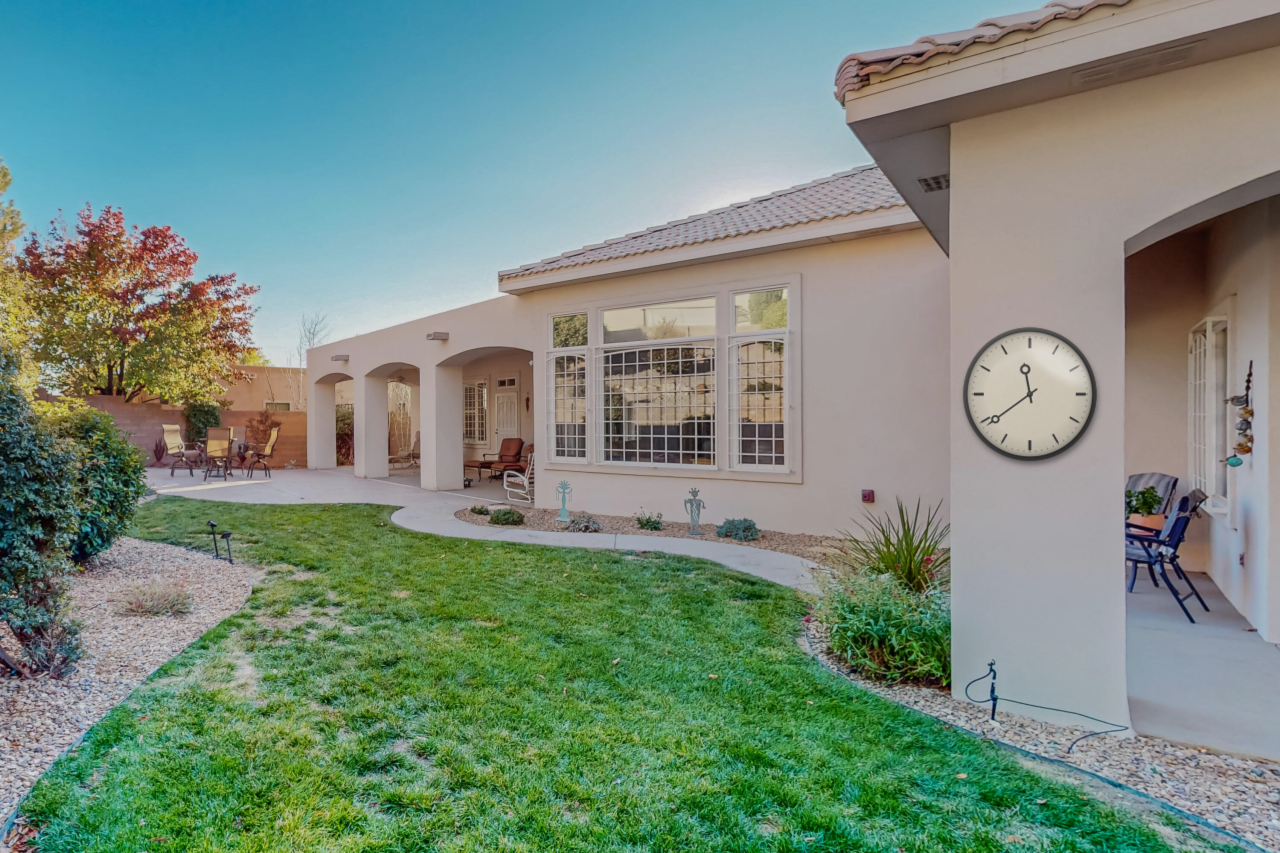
{"hour": 11, "minute": 39}
